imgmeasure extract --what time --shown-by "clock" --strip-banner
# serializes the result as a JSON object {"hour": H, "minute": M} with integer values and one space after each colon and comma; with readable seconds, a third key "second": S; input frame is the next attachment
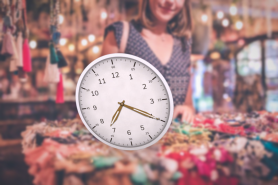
{"hour": 7, "minute": 20}
